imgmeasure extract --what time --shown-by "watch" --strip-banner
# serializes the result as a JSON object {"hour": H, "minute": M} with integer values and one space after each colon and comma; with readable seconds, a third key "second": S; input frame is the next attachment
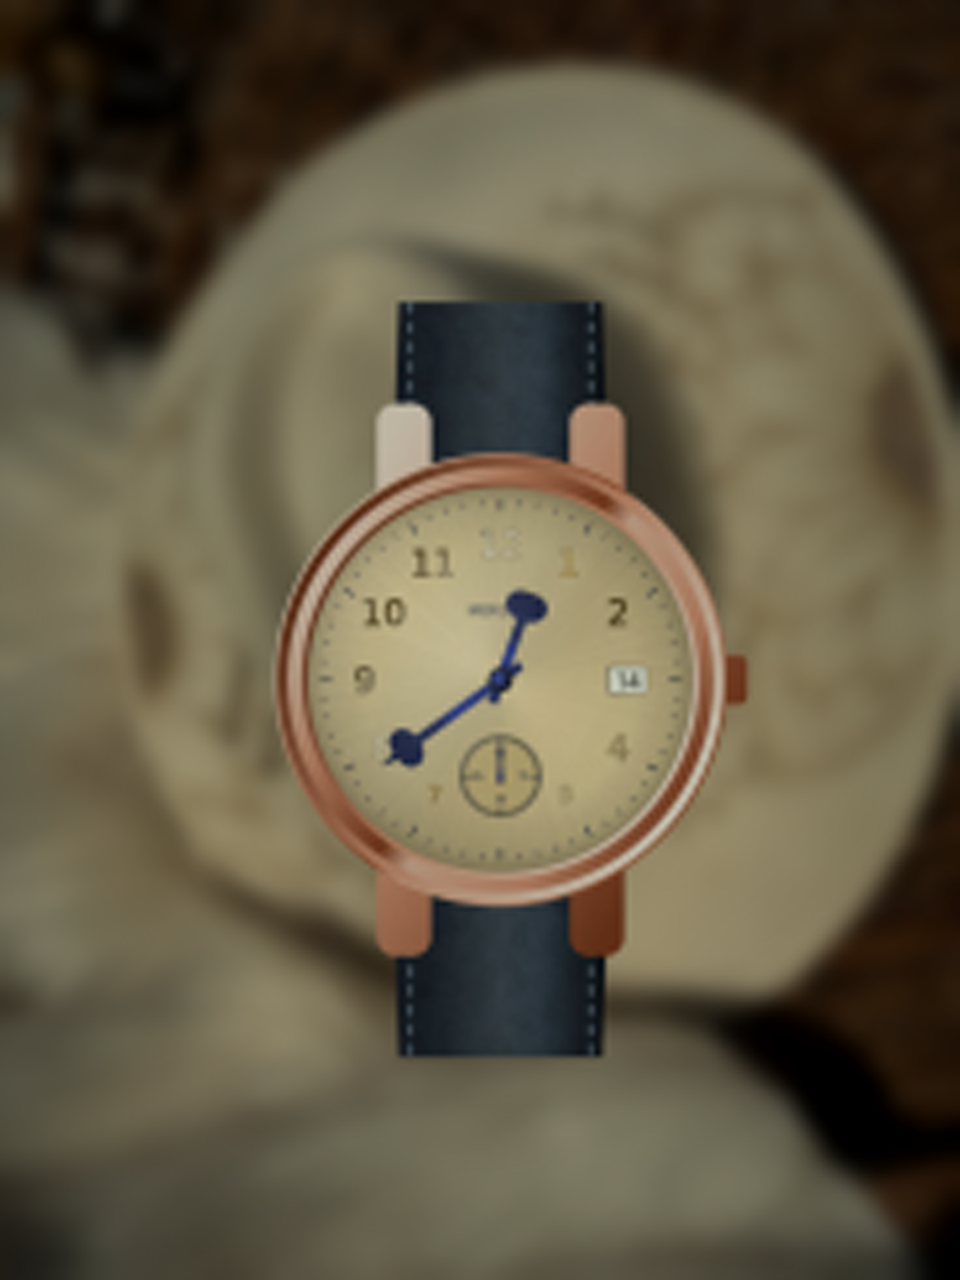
{"hour": 12, "minute": 39}
